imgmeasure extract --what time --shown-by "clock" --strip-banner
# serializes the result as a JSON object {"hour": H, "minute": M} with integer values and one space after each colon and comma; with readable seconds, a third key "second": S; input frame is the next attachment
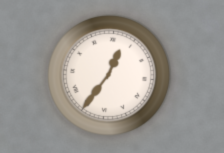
{"hour": 12, "minute": 35}
